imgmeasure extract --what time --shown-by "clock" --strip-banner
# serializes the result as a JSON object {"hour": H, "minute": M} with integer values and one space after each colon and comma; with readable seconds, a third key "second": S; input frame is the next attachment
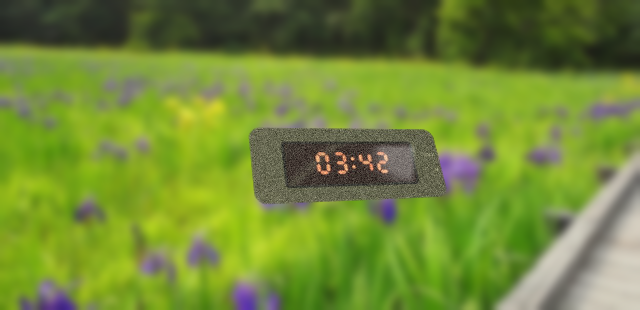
{"hour": 3, "minute": 42}
